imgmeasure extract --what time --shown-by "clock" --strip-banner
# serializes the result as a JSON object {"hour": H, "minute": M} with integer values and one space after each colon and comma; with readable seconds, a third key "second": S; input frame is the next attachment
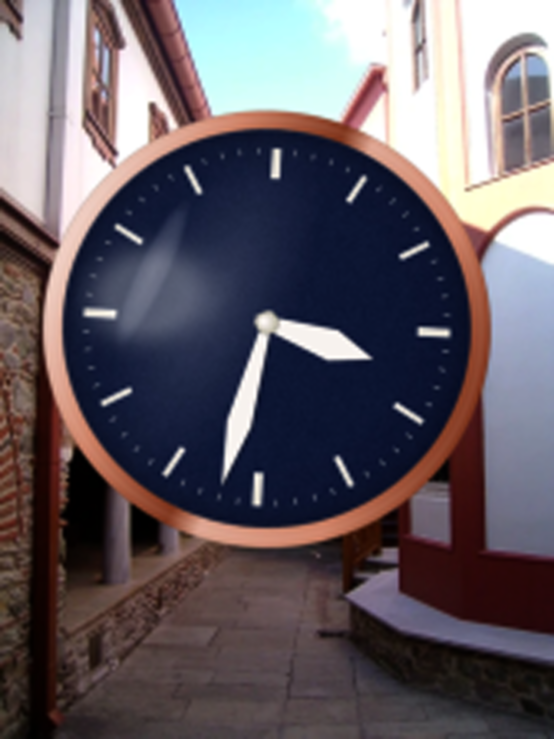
{"hour": 3, "minute": 32}
